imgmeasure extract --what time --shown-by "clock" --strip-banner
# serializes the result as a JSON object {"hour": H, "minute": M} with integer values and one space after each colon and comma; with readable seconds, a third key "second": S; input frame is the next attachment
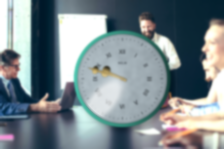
{"hour": 9, "minute": 48}
